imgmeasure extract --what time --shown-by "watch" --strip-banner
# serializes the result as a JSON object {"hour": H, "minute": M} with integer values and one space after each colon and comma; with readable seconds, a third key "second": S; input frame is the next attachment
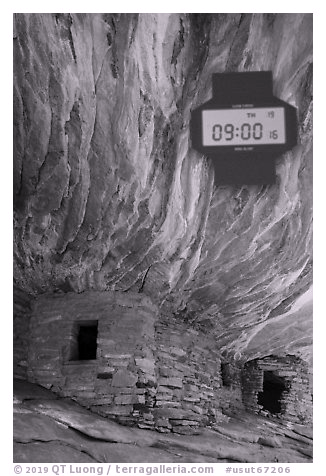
{"hour": 9, "minute": 0, "second": 16}
